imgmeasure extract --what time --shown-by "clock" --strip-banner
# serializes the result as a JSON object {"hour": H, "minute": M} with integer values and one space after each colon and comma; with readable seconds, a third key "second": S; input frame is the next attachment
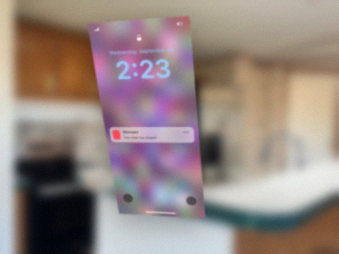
{"hour": 2, "minute": 23}
